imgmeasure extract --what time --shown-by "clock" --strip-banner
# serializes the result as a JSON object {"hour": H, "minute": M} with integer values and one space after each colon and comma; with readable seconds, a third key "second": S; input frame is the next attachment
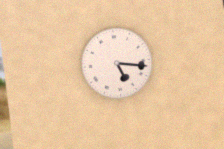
{"hour": 5, "minute": 17}
